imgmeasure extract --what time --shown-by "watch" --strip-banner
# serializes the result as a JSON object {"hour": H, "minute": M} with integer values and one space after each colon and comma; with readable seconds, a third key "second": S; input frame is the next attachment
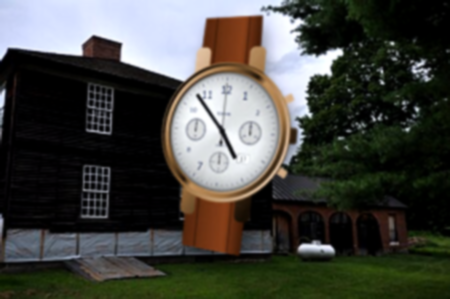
{"hour": 4, "minute": 53}
